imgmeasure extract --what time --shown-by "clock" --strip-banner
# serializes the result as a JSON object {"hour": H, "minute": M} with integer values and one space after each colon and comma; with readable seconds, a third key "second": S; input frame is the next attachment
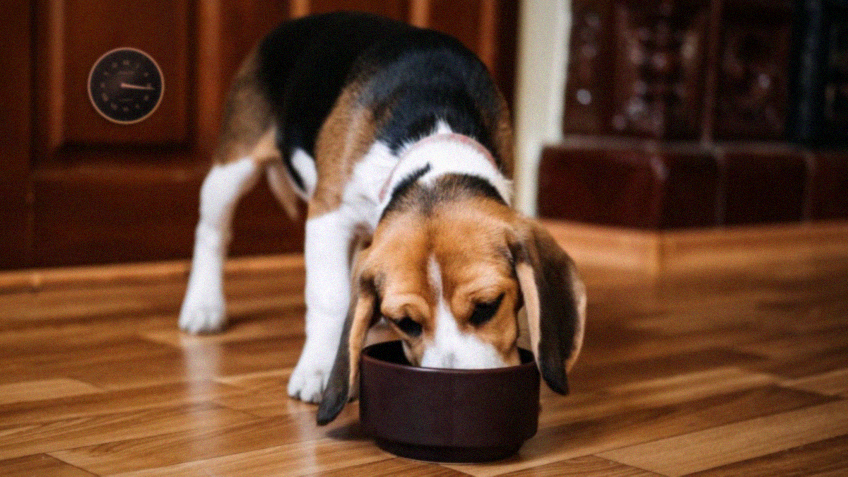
{"hour": 3, "minute": 16}
